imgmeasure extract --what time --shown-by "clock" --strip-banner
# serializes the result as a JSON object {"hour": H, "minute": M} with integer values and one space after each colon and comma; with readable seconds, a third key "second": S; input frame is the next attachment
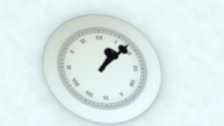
{"hour": 1, "minute": 8}
